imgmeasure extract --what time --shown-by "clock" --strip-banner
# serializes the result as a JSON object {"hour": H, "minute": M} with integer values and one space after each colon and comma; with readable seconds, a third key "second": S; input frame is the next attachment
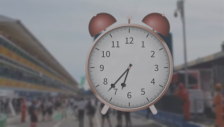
{"hour": 6, "minute": 37}
